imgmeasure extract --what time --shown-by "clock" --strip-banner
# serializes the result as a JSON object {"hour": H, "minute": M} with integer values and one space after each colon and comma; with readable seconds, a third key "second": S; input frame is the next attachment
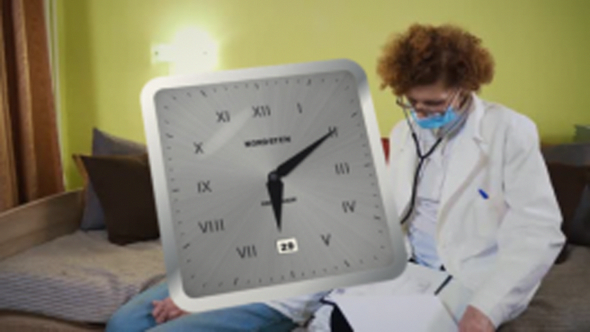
{"hour": 6, "minute": 10}
